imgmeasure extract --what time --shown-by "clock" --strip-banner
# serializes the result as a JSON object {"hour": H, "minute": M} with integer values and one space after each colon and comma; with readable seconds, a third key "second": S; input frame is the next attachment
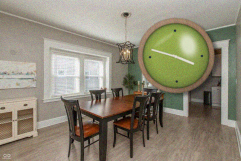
{"hour": 3, "minute": 48}
